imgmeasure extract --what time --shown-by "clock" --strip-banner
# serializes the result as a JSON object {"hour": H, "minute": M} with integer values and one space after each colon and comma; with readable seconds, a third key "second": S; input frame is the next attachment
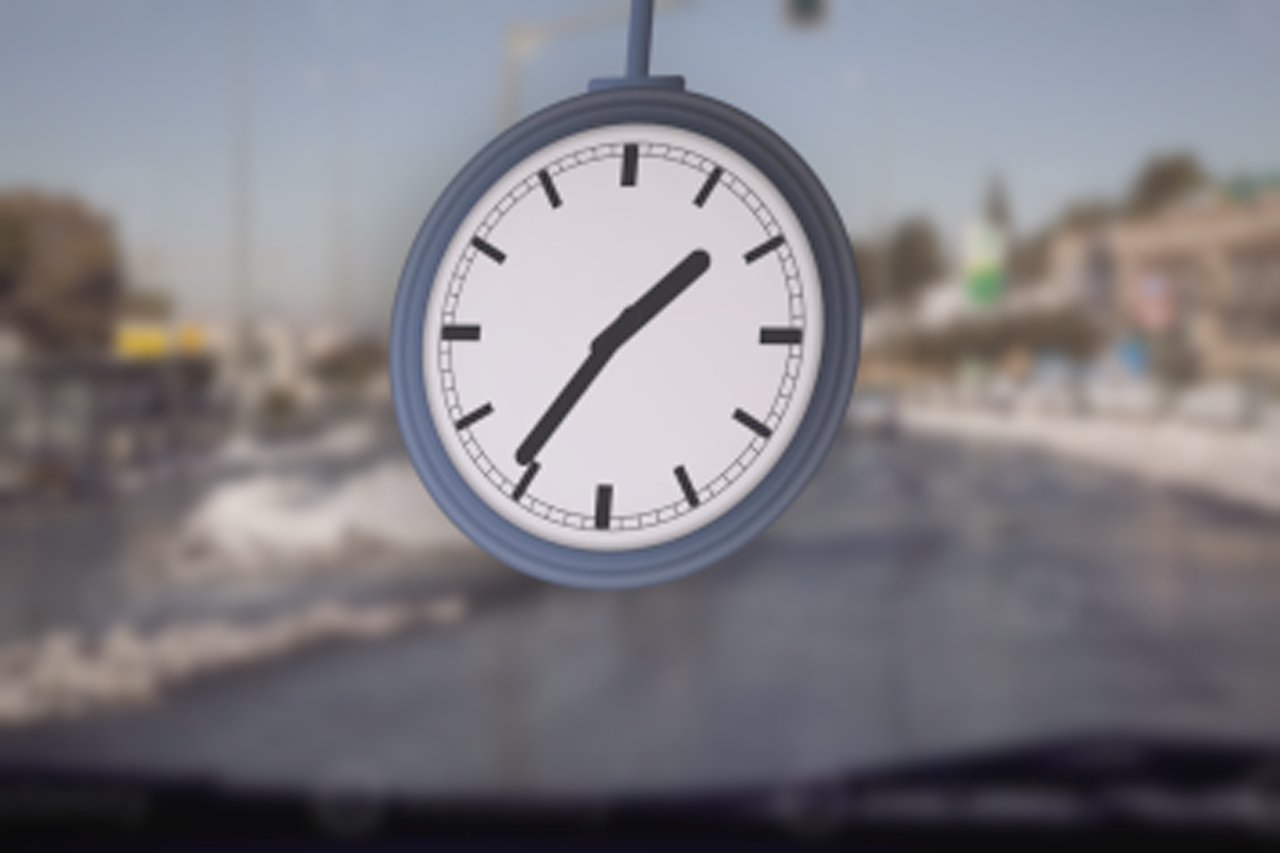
{"hour": 1, "minute": 36}
